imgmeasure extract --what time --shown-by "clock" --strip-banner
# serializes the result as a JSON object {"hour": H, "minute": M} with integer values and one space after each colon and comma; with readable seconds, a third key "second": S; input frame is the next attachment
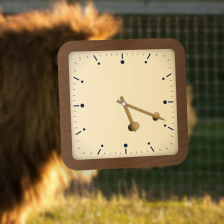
{"hour": 5, "minute": 19}
